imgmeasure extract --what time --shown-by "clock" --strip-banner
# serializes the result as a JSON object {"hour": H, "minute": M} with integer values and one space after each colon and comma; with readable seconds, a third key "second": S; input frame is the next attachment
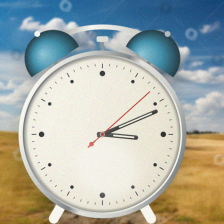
{"hour": 3, "minute": 11, "second": 8}
